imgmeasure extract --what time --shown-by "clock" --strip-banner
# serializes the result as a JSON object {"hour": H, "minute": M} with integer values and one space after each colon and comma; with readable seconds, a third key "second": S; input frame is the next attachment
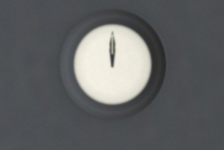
{"hour": 12, "minute": 0}
